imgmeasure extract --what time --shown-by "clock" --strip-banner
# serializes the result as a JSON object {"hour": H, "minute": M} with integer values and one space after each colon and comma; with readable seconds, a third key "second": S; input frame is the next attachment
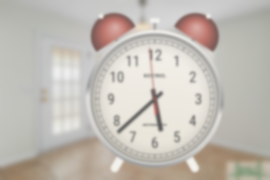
{"hour": 5, "minute": 37, "second": 59}
